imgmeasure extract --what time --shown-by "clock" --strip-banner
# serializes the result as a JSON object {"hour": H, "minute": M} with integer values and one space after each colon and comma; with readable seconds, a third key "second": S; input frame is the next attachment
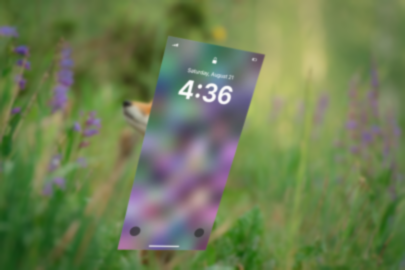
{"hour": 4, "minute": 36}
